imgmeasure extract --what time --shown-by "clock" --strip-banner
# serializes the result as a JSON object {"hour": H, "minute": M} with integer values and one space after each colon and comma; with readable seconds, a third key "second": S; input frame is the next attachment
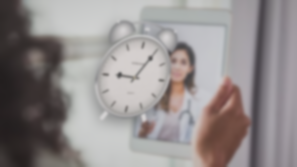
{"hour": 9, "minute": 5}
